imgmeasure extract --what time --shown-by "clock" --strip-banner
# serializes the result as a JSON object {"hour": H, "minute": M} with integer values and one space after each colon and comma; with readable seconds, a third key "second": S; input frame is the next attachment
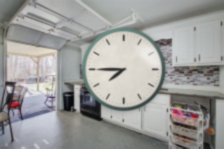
{"hour": 7, "minute": 45}
